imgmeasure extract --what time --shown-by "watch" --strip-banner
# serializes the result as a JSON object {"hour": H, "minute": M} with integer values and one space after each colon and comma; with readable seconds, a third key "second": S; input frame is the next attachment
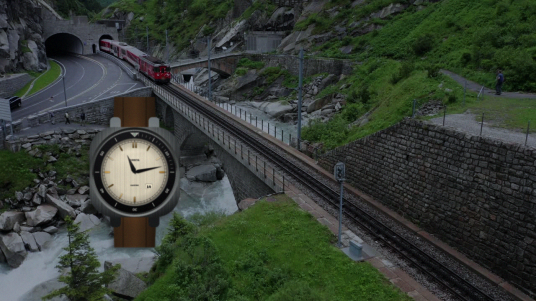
{"hour": 11, "minute": 13}
